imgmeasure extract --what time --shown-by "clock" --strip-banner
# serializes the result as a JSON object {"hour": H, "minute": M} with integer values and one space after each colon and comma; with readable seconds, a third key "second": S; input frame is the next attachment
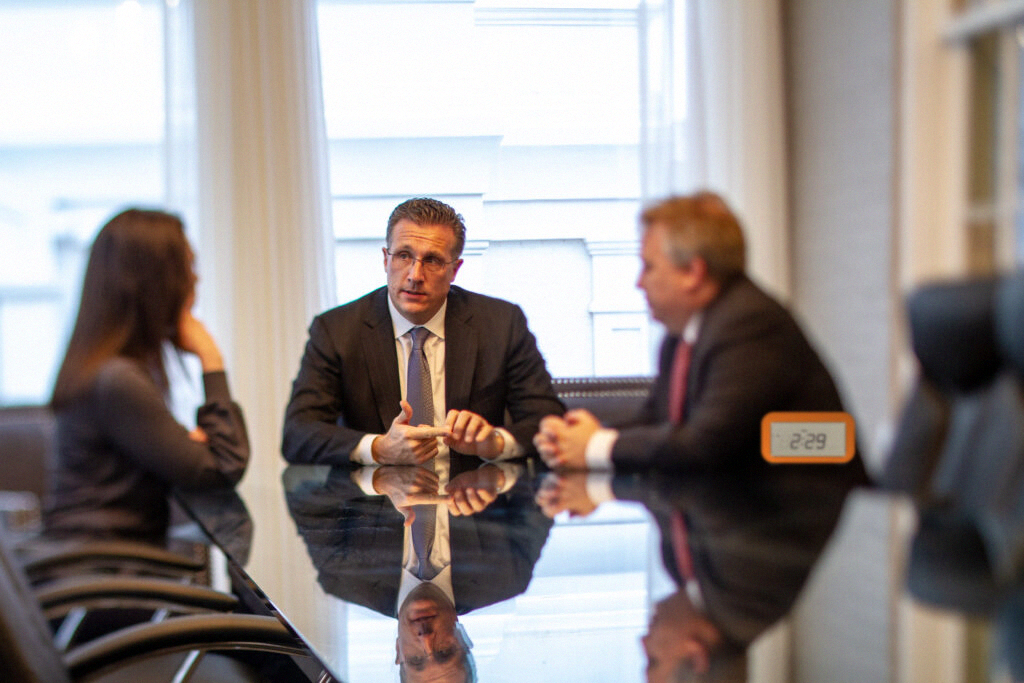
{"hour": 2, "minute": 29}
